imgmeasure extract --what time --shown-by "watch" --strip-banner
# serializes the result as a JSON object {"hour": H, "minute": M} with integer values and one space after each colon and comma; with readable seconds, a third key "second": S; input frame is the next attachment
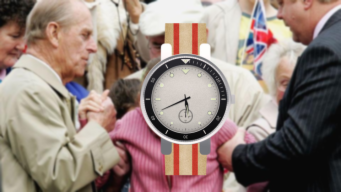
{"hour": 5, "minute": 41}
